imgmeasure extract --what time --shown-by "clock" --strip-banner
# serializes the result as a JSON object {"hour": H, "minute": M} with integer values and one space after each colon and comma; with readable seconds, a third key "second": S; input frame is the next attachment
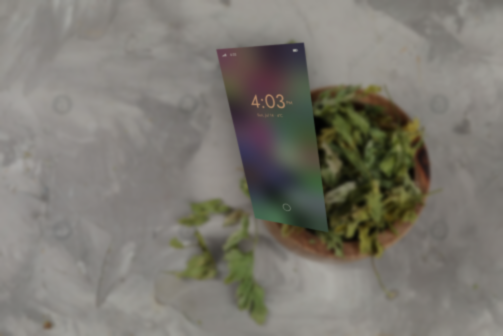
{"hour": 4, "minute": 3}
